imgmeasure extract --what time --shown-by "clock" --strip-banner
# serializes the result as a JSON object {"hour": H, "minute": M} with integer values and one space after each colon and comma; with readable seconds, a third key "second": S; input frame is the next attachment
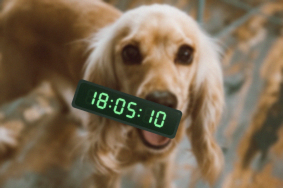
{"hour": 18, "minute": 5, "second": 10}
